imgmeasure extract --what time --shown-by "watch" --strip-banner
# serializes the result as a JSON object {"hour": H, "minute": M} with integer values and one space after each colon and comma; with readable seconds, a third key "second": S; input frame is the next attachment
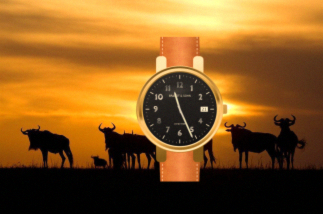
{"hour": 11, "minute": 26}
